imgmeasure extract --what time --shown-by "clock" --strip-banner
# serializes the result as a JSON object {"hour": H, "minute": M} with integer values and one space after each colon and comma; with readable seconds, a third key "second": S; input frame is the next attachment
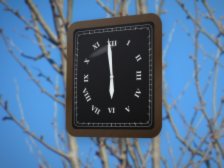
{"hour": 5, "minute": 59}
